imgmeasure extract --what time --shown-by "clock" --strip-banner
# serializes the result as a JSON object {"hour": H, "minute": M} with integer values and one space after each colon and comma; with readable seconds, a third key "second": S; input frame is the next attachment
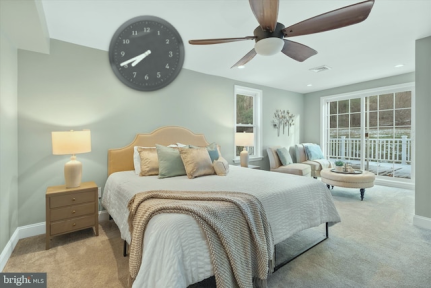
{"hour": 7, "minute": 41}
